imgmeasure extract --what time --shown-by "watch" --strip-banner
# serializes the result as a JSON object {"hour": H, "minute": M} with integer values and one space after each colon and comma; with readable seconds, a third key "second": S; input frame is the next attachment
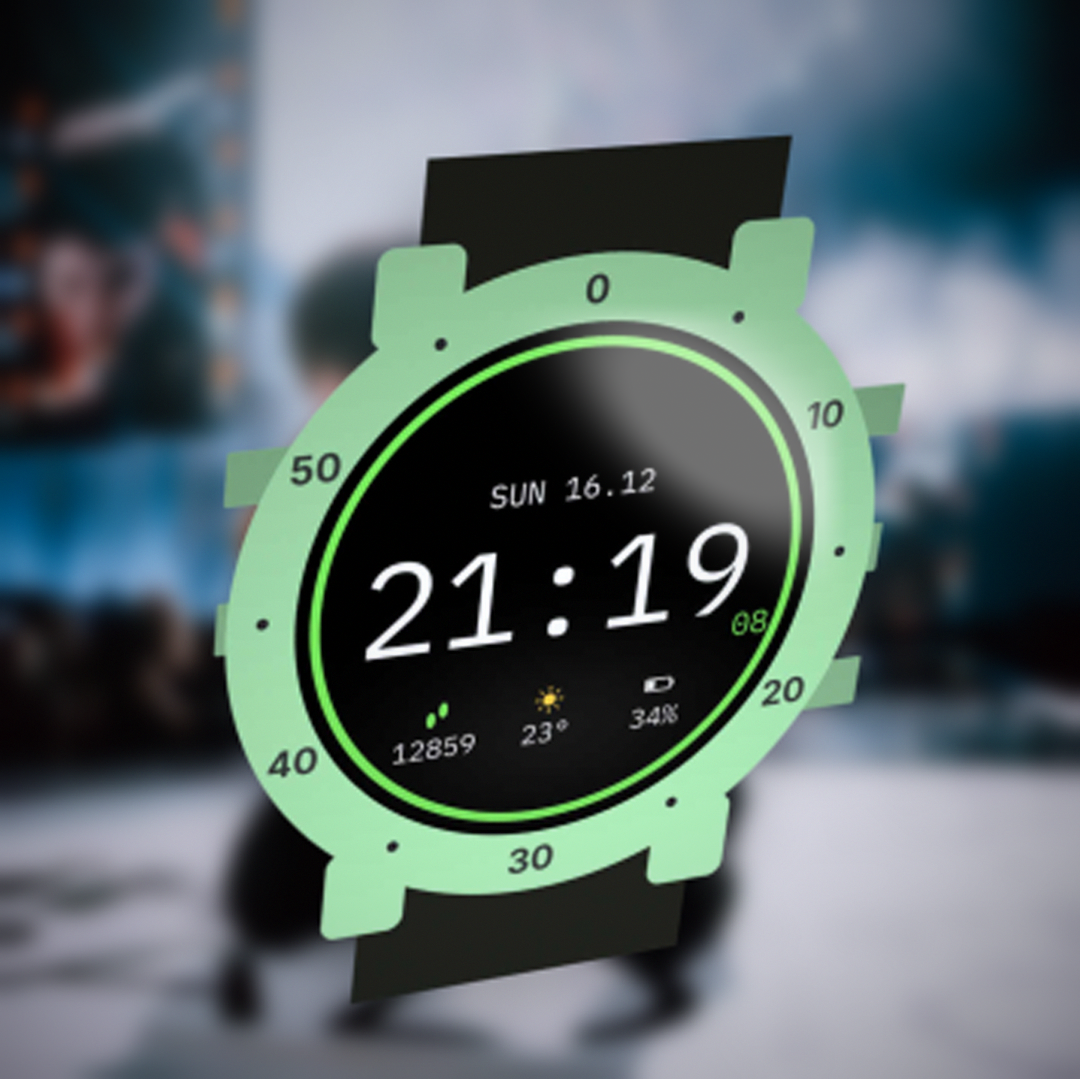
{"hour": 21, "minute": 19, "second": 8}
